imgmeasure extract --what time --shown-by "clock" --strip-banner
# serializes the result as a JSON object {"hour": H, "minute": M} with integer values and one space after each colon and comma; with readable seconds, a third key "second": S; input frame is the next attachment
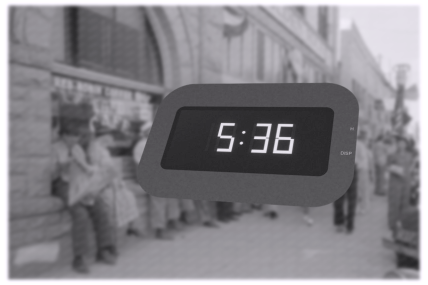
{"hour": 5, "minute": 36}
